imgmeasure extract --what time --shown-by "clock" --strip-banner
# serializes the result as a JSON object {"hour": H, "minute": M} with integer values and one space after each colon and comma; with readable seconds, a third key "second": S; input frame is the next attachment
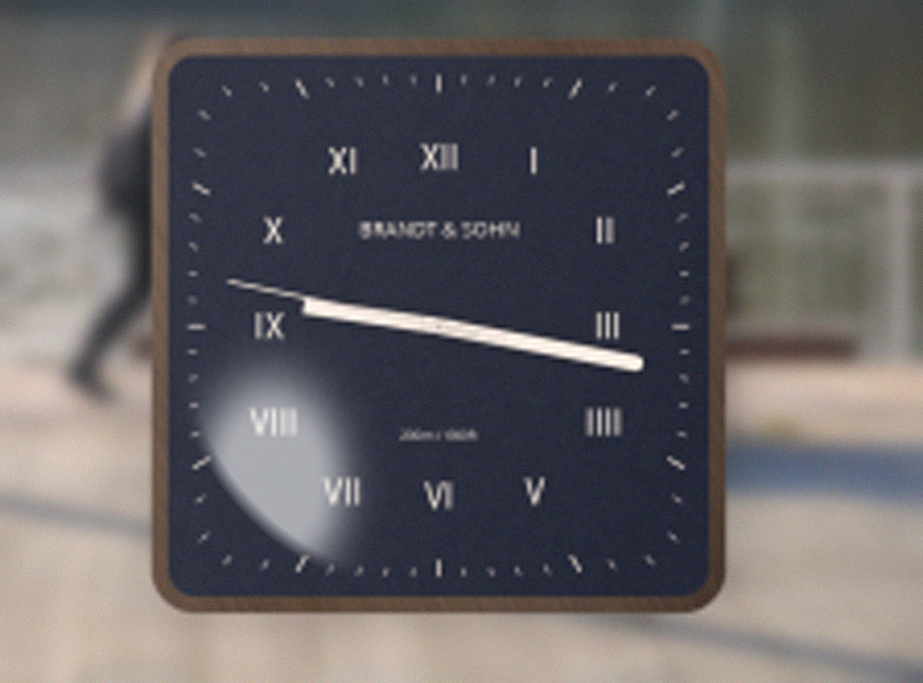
{"hour": 9, "minute": 16, "second": 47}
